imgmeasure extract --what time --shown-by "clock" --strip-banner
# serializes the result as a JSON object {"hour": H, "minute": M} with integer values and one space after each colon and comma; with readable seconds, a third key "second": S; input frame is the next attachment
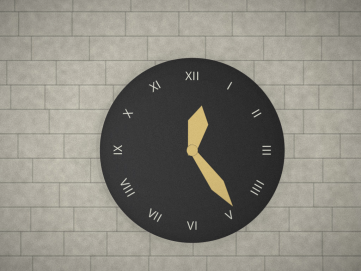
{"hour": 12, "minute": 24}
